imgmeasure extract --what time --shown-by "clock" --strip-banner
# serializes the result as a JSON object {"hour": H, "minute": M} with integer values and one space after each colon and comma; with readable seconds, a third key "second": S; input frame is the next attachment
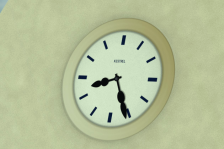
{"hour": 8, "minute": 26}
